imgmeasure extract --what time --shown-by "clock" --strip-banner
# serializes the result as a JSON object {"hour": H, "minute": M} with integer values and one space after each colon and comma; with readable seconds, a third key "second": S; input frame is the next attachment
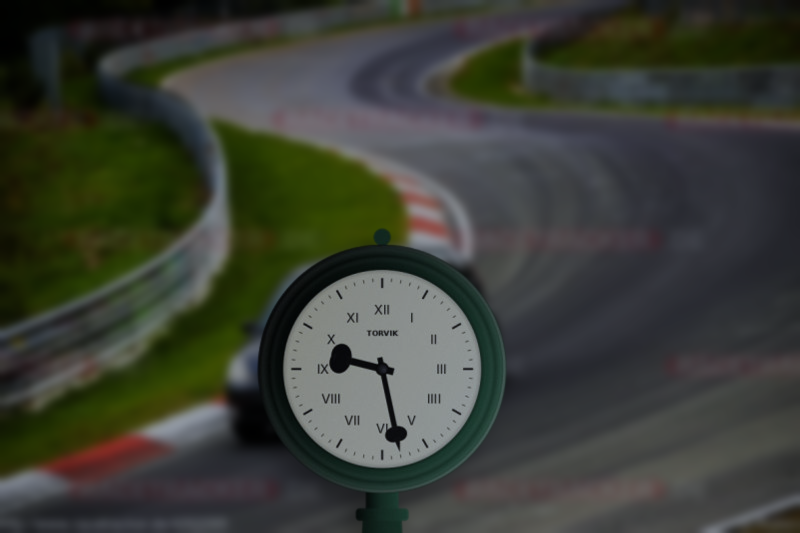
{"hour": 9, "minute": 28}
